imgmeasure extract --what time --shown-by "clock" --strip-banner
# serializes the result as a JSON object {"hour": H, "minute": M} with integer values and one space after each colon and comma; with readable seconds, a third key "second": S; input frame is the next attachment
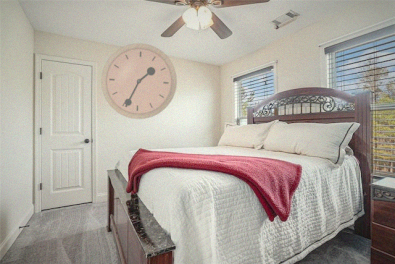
{"hour": 1, "minute": 34}
